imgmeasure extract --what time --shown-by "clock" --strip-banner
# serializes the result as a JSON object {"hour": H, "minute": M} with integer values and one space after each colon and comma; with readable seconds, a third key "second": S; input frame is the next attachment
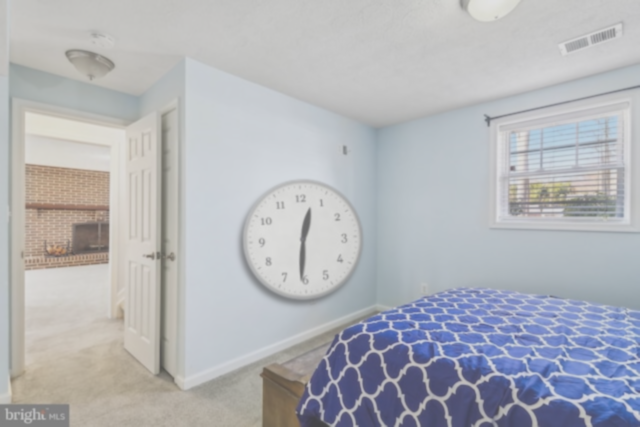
{"hour": 12, "minute": 31}
